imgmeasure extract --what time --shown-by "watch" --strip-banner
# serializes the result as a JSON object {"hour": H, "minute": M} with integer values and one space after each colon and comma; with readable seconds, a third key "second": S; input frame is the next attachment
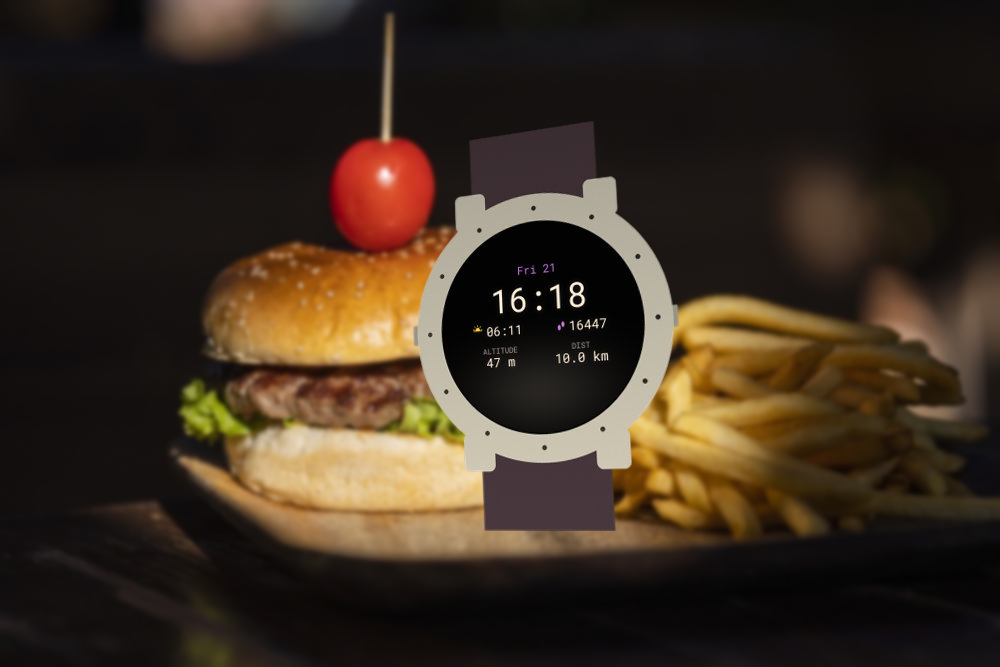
{"hour": 16, "minute": 18}
